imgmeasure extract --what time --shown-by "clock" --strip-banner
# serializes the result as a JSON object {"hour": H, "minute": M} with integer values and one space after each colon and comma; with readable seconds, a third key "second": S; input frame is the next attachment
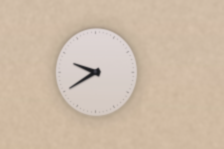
{"hour": 9, "minute": 40}
